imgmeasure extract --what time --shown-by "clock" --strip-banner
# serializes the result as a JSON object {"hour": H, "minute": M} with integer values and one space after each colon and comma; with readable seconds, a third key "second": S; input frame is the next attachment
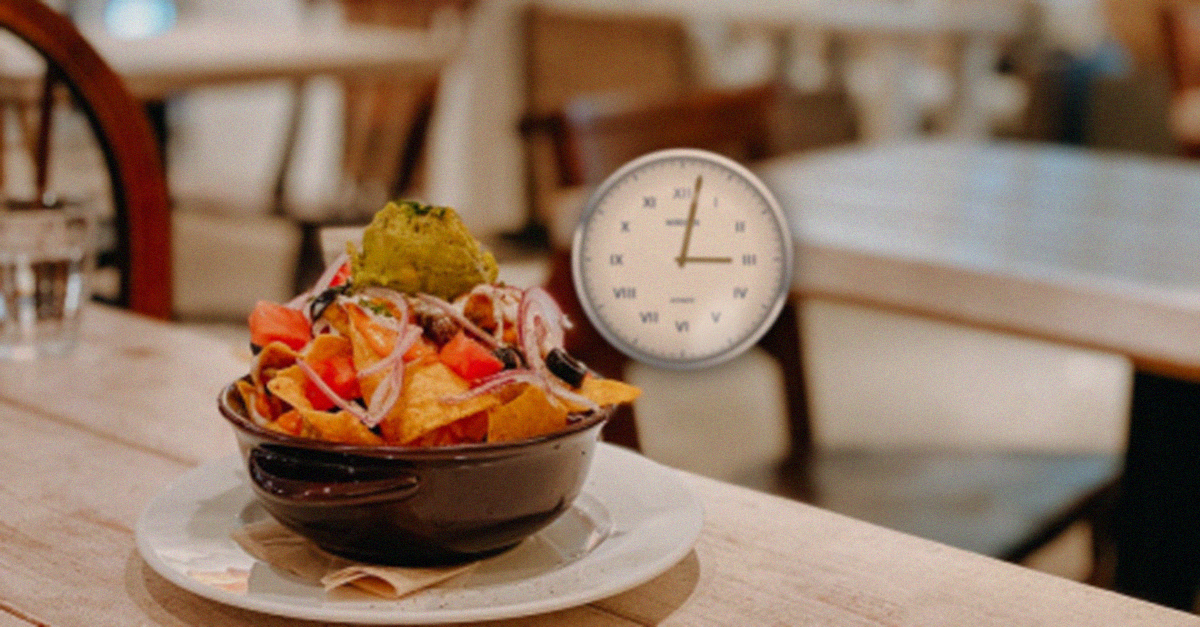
{"hour": 3, "minute": 2}
